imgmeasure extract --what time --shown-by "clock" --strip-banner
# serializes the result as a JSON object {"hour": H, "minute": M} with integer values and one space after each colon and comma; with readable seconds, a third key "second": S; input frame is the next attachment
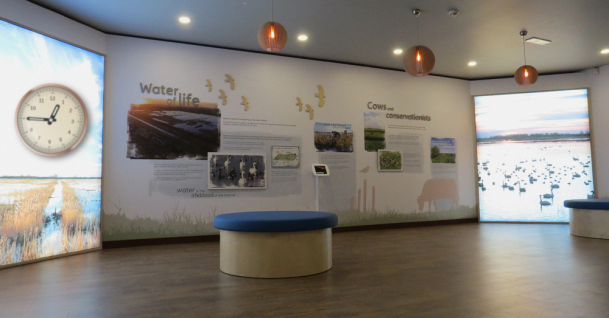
{"hour": 12, "minute": 45}
